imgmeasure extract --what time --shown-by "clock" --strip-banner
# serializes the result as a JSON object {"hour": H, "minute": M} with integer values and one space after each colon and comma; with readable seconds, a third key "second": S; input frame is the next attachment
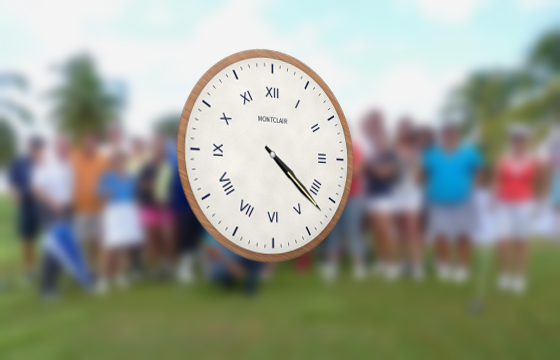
{"hour": 4, "minute": 22}
